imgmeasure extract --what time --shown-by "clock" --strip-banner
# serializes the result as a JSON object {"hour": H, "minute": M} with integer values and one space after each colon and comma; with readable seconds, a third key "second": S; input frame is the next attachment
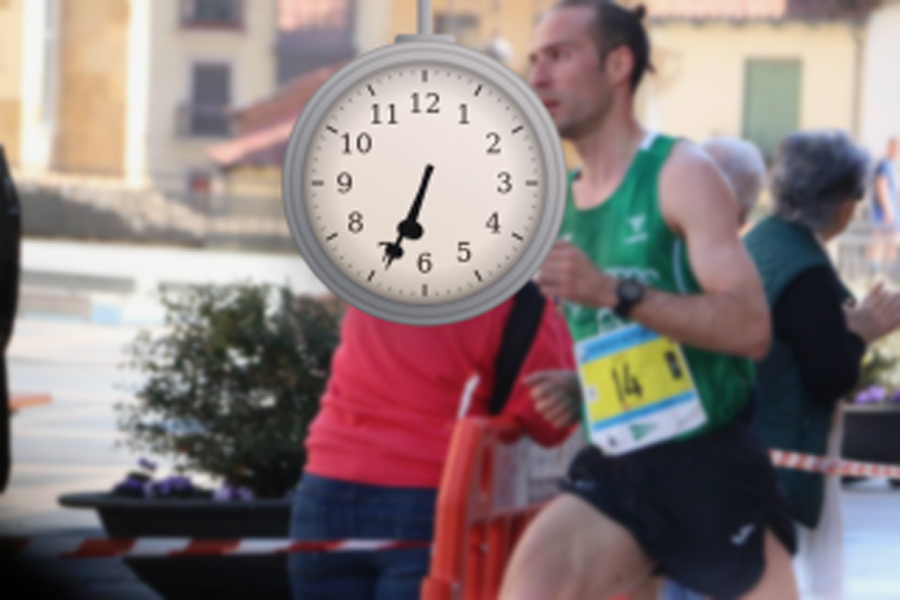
{"hour": 6, "minute": 34}
